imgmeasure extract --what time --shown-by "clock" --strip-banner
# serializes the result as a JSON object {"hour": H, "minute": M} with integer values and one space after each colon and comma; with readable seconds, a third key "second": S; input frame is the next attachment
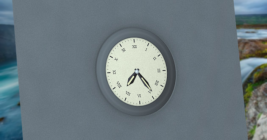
{"hour": 7, "minute": 24}
